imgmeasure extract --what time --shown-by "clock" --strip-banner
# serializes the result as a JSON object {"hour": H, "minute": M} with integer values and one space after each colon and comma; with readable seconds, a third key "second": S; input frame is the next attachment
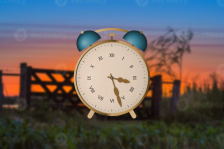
{"hour": 3, "minute": 27}
